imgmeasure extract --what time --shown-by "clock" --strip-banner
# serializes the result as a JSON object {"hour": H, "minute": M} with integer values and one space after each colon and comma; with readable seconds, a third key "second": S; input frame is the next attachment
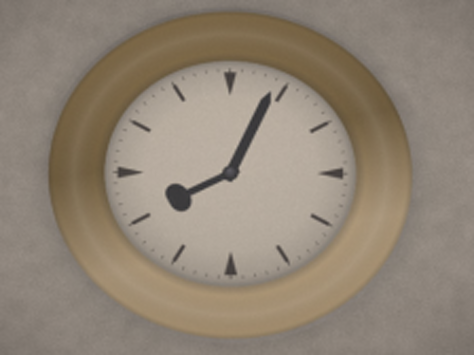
{"hour": 8, "minute": 4}
